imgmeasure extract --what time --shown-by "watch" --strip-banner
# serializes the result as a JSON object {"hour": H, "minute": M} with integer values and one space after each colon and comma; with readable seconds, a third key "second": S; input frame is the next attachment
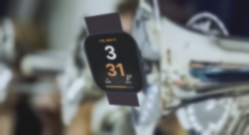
{"hour": 3, "minute": 31}
